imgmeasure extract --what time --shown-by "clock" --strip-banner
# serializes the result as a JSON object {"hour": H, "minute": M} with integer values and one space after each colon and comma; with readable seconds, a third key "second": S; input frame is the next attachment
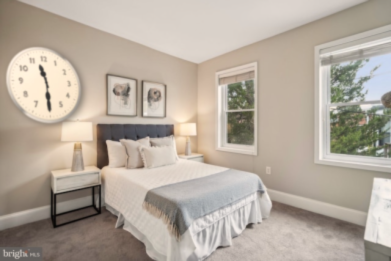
{"hour": 11, "minute": 30}
